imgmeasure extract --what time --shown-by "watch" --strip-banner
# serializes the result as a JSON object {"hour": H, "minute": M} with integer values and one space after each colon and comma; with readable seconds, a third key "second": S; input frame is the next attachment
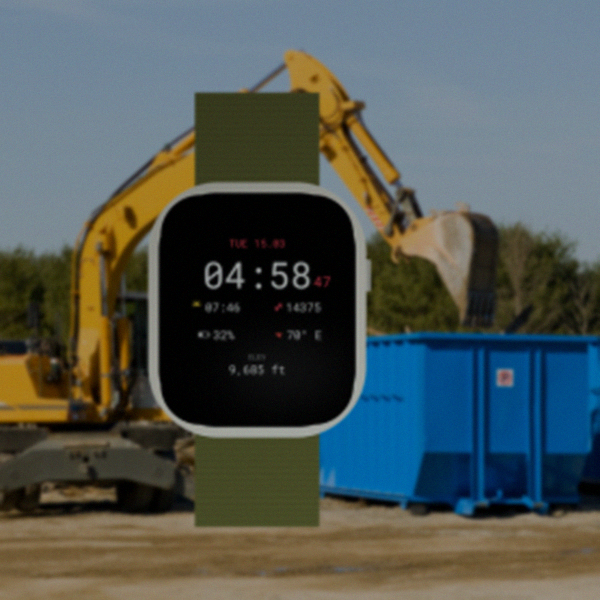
{"hour": 4, "minute": 58}
